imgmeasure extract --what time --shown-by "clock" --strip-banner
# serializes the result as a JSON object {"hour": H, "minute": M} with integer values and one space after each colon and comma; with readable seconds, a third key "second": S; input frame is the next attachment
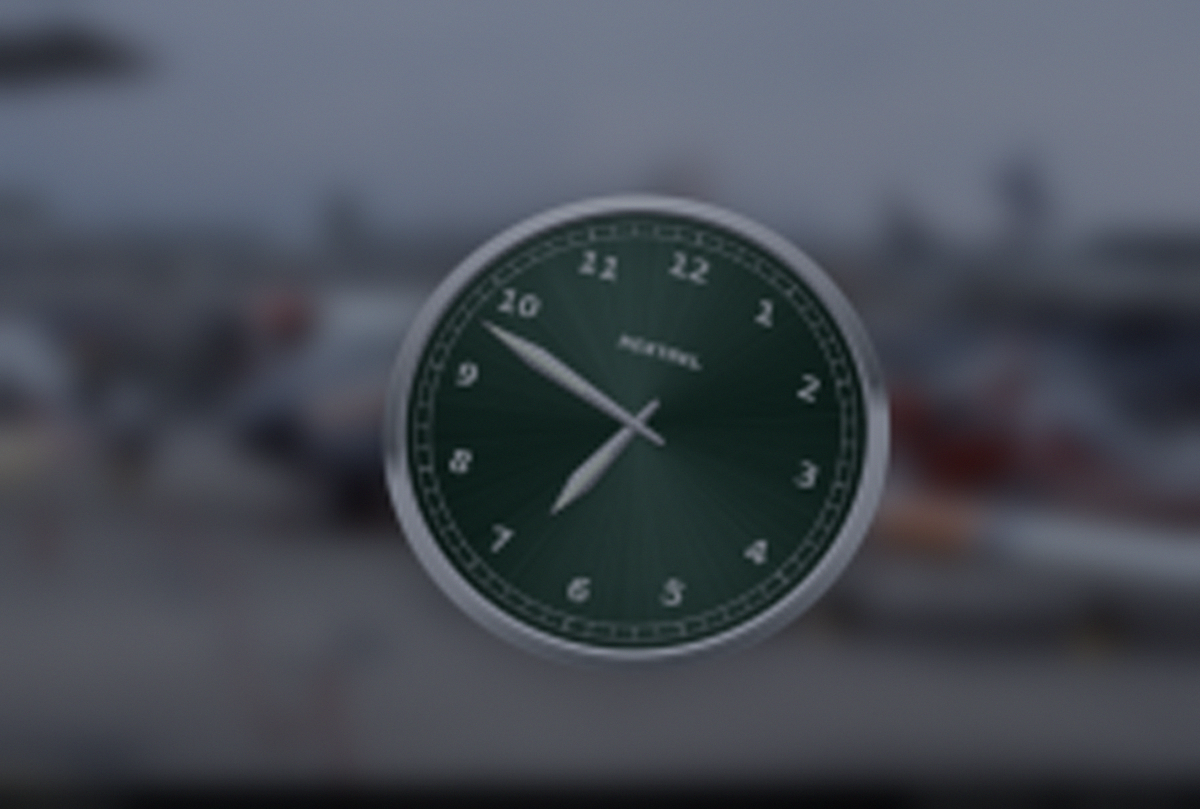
{"hour": 6, "minute": 48}
